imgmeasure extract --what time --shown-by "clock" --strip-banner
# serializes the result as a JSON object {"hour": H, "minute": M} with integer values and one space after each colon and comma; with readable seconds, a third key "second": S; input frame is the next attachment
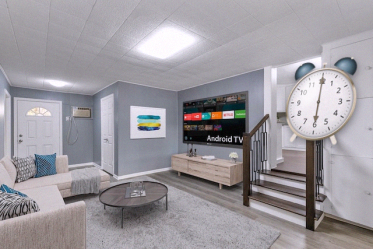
{"hour": 6, "minute": 0}
